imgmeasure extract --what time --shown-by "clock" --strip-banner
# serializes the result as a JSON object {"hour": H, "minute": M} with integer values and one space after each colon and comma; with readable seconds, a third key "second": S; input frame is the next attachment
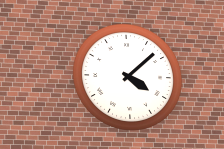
{"hour": 4, "minute": 8}
